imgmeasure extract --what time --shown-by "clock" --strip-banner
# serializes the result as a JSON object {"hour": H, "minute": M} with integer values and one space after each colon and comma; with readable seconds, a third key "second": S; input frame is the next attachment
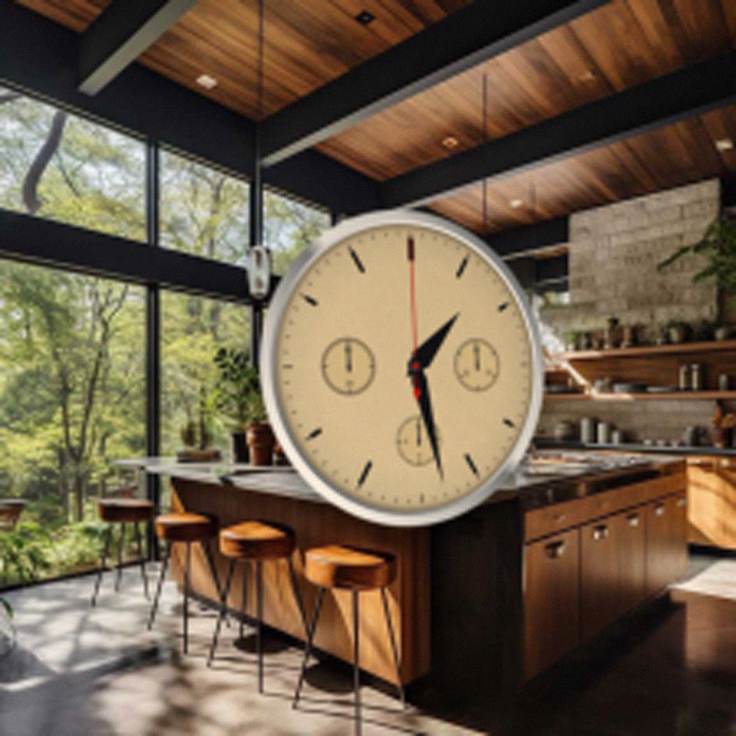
{"hour": 1, "minute": 28}
